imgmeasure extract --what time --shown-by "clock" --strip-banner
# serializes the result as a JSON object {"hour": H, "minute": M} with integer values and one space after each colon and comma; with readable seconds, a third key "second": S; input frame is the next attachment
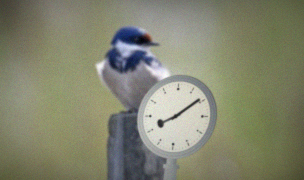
{"hour": 8, "minute": 9}
